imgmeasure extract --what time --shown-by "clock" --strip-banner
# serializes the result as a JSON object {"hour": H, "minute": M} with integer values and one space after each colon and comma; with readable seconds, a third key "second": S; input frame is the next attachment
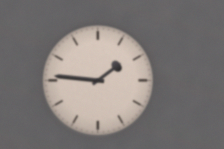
{"hour": 1, "minute": 46}
